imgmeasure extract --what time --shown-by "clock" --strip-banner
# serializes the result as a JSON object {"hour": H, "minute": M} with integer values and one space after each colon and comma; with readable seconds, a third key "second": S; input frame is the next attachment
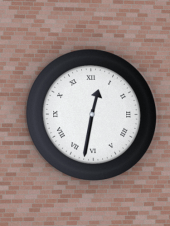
{"hour": 12, "minute": 32}
